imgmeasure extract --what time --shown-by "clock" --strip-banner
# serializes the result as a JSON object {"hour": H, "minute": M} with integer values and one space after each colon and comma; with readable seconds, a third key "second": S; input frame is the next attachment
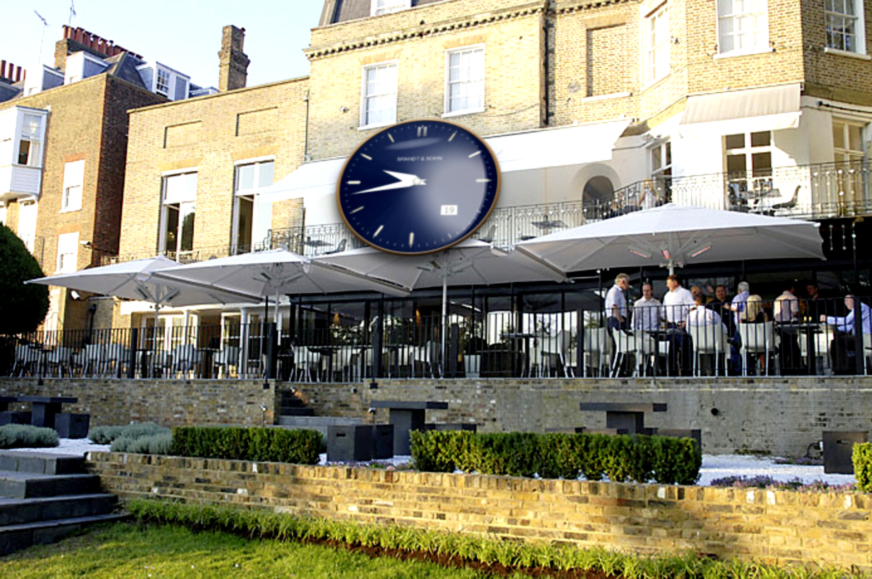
{"hour": 9, "minute": 43}
